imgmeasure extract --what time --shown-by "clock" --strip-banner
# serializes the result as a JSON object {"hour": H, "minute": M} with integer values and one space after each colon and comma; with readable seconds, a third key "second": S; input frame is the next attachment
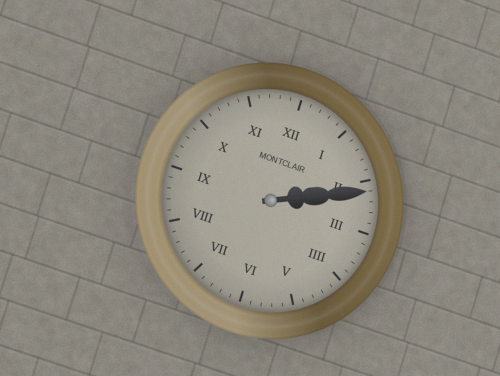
{"hour": 2, "minute": 11}
